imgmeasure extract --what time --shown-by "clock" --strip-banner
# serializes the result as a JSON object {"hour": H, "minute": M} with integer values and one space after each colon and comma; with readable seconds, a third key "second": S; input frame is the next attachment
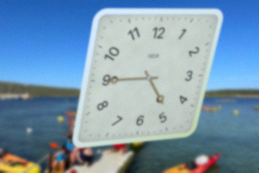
{"hour": 4, "minute": 45}
